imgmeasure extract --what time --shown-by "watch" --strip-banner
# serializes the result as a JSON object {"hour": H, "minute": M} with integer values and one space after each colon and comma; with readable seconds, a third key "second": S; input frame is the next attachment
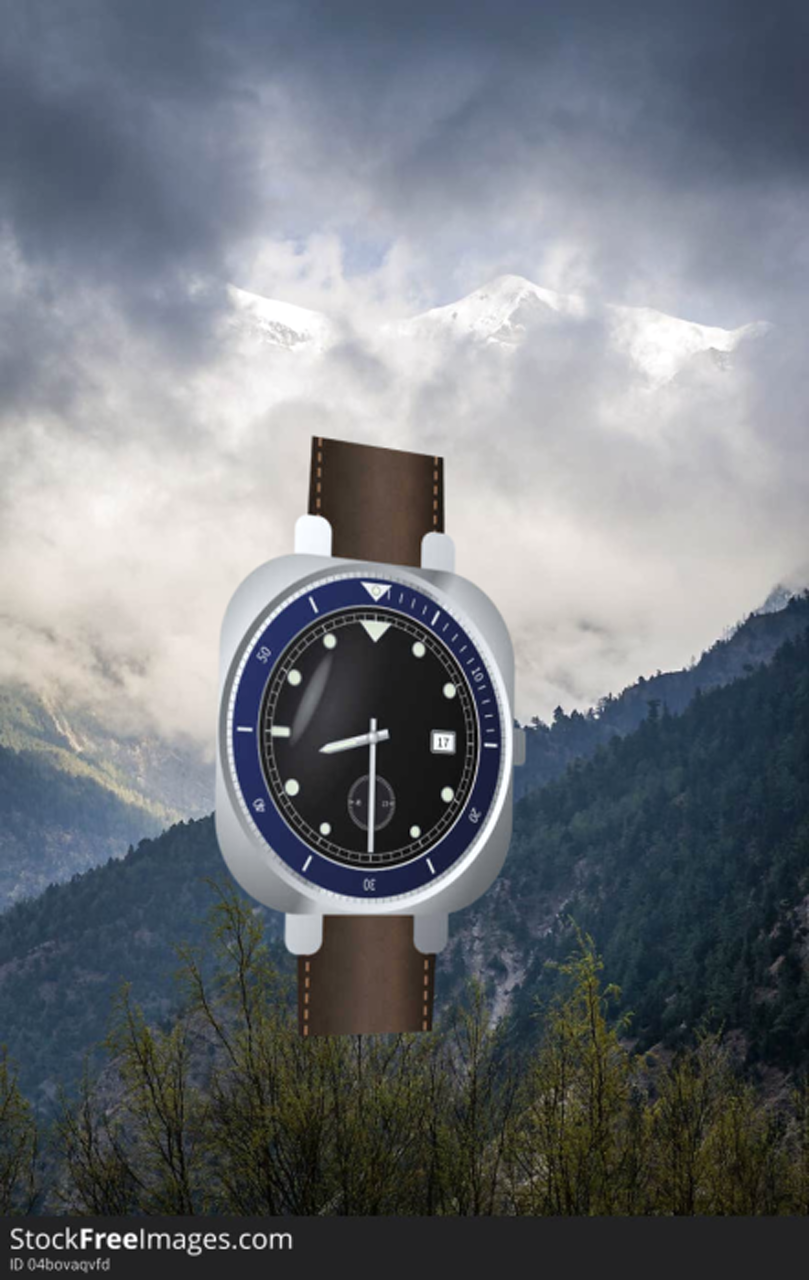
{"hour": 8, "minute": 30}
